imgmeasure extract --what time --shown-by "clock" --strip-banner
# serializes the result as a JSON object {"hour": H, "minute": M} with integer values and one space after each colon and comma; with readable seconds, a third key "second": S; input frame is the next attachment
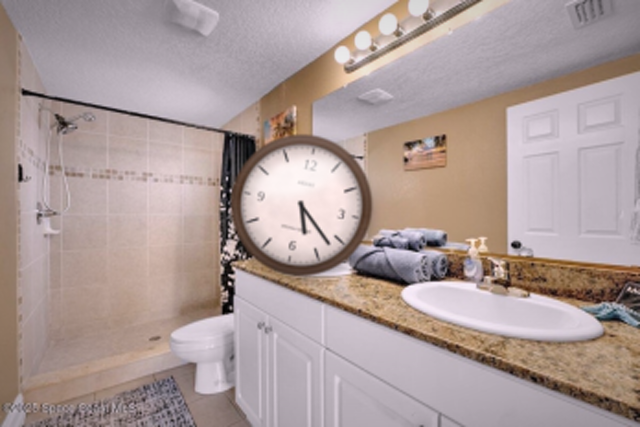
{"hour": 5, "minute": 22}
